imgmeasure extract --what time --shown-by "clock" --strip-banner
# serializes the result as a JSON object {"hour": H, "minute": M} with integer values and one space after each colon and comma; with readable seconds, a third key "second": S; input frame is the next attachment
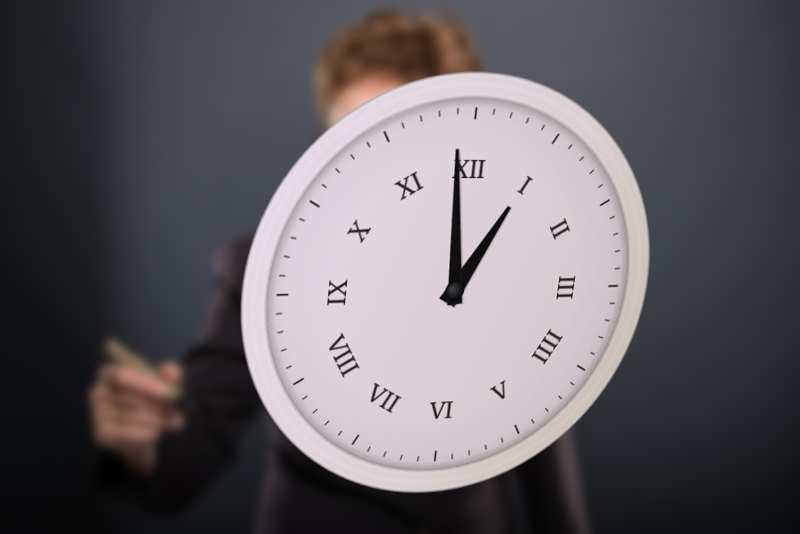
{"hour": 12, "minute": 59}
